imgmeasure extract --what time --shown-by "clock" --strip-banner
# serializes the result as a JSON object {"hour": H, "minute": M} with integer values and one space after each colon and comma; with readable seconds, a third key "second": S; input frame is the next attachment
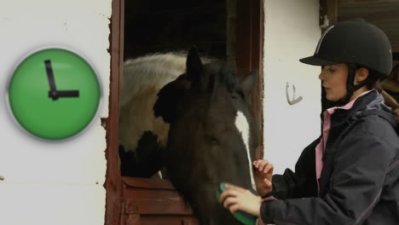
{"hour": 2, "minute": 58}
